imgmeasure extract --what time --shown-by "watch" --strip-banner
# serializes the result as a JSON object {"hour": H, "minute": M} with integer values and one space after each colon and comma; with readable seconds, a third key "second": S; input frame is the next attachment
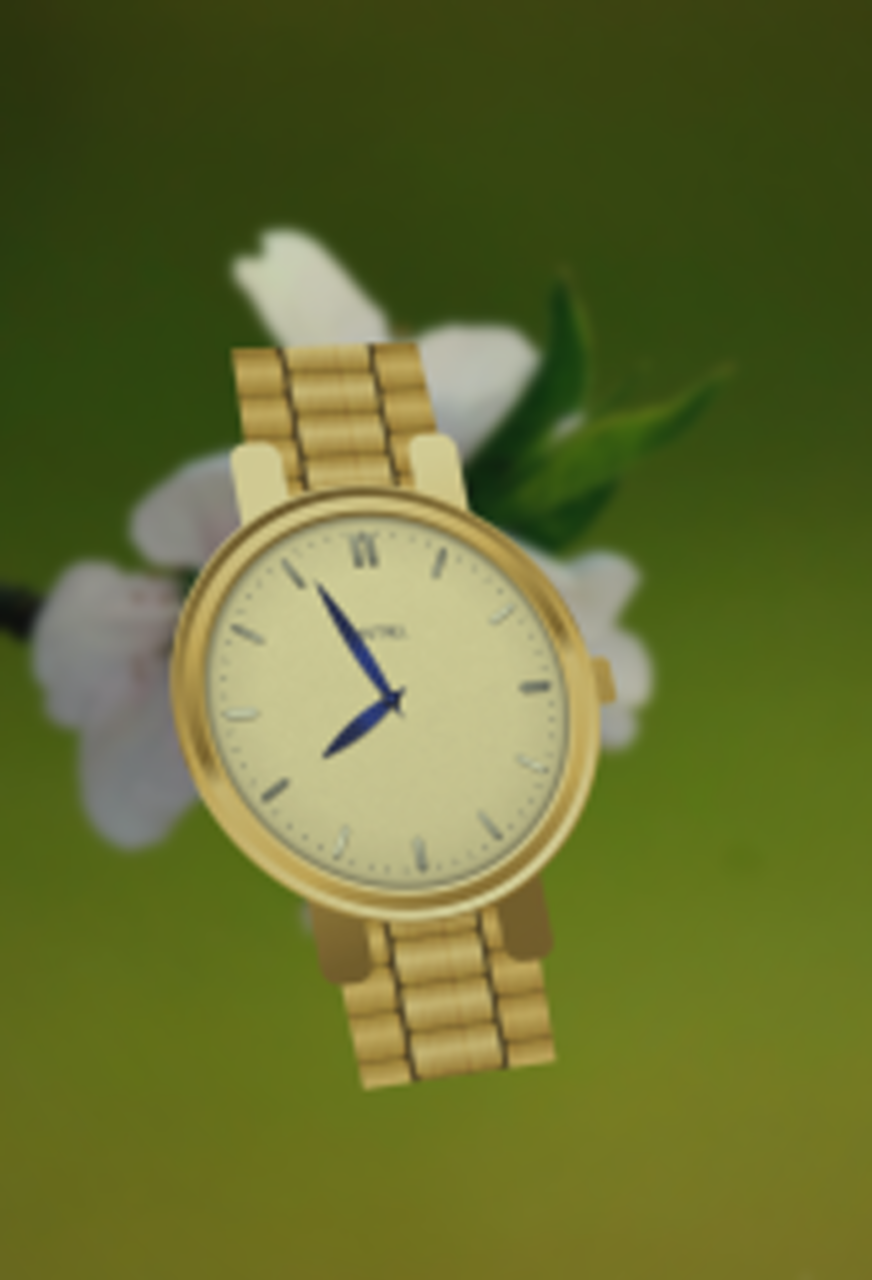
{"hour": 7, "minute": 56}
